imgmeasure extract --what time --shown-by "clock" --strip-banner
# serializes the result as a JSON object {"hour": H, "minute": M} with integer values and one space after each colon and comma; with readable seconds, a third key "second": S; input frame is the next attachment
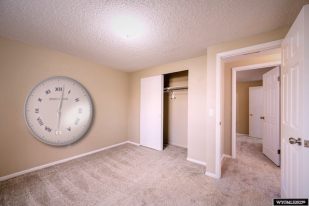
{"hour": 6, "minute": 2}
